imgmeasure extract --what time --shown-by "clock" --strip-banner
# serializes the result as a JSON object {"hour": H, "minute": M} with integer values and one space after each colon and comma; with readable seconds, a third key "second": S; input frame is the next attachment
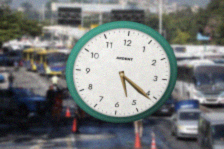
{"hour": 5, "minute": 21}
